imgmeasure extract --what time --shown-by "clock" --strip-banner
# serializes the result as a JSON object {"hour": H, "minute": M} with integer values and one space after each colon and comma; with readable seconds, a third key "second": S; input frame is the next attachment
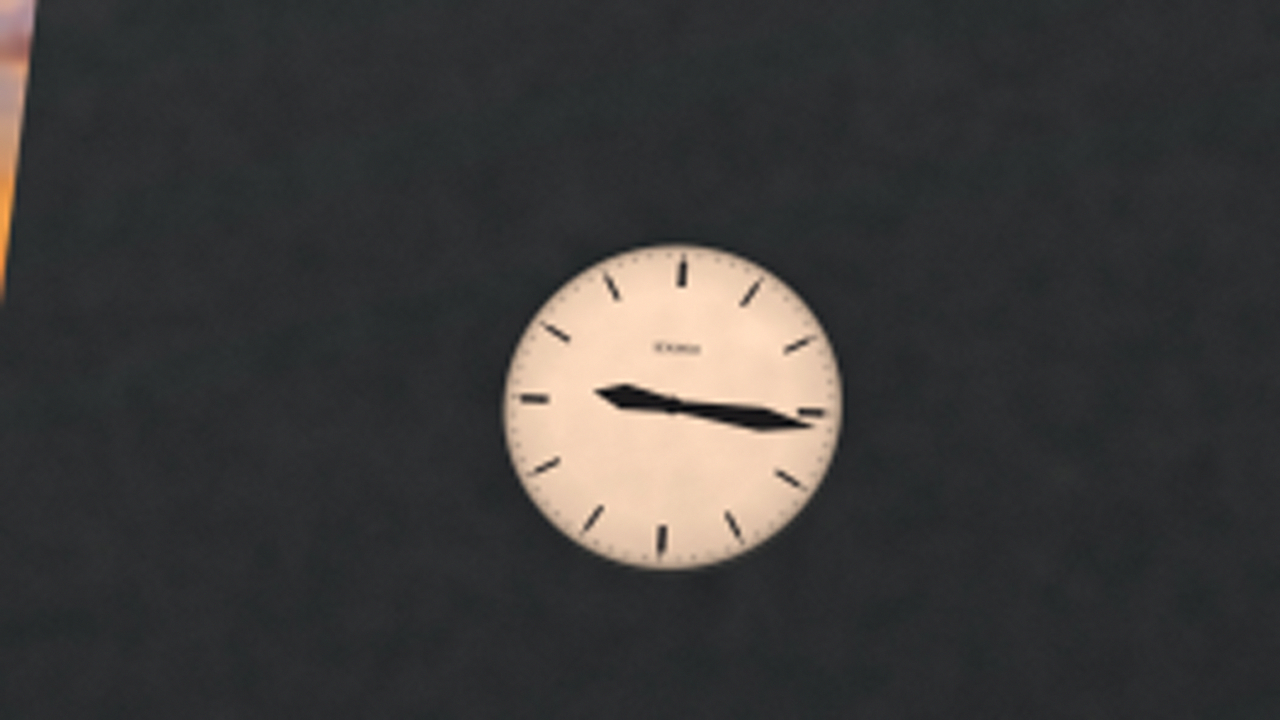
{"hour": 9, "minute": 16}
